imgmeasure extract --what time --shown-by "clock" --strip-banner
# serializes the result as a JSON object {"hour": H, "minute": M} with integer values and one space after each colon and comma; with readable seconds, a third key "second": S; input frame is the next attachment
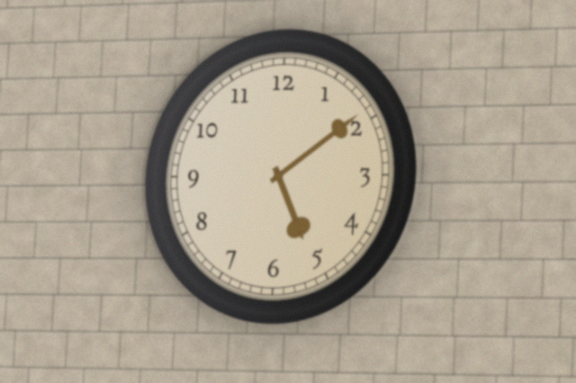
{"hour": 5, "minute": 9}
